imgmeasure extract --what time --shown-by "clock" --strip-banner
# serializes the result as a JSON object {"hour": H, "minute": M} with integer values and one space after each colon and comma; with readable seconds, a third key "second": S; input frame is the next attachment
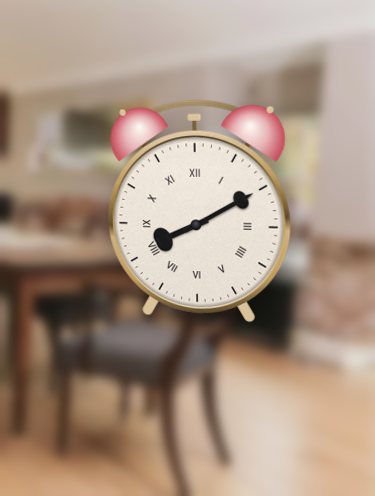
{"hour": 8, "minute": 10}
